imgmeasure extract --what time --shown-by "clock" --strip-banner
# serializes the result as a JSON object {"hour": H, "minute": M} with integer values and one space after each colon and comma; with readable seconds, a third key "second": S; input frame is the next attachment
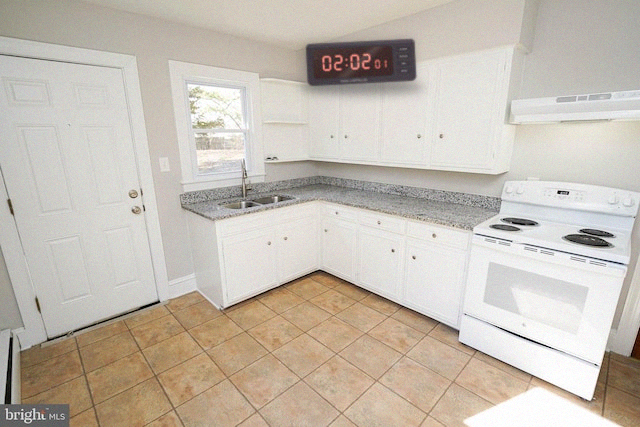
{"hour": 2, "minute": 2}
